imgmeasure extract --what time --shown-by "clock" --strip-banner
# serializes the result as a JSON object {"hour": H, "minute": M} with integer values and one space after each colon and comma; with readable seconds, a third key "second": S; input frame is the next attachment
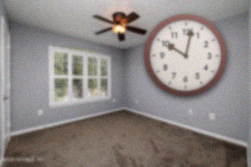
{"hour": 10, "minute": 2}
